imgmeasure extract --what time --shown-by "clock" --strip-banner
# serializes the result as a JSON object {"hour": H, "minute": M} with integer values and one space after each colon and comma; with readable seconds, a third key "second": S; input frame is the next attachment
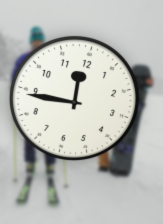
{"hour": 11, "minute": 44}
